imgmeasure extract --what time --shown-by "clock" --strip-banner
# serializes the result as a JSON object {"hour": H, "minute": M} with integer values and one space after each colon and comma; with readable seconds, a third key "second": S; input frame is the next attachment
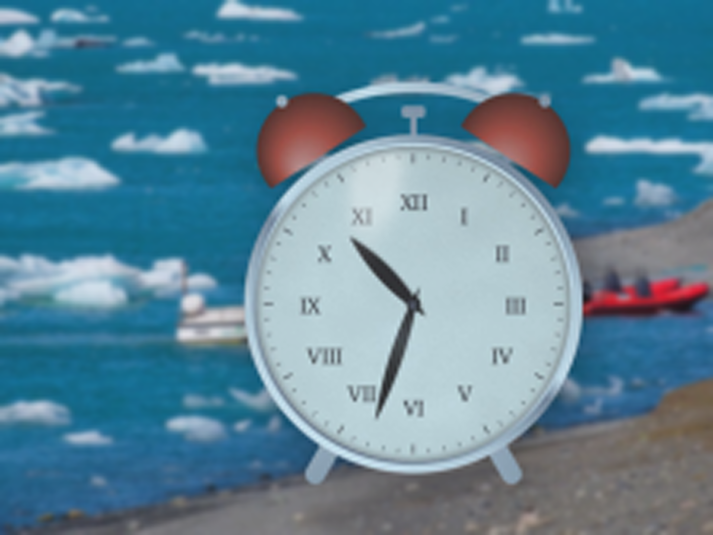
{"hour": 10, "minute": 33}
